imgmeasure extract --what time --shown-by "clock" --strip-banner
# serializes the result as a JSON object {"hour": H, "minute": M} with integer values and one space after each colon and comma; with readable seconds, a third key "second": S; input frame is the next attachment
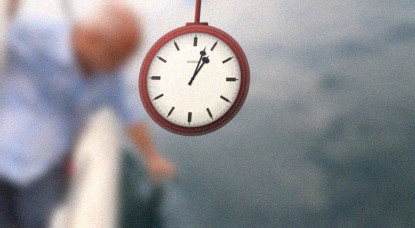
{"hour": 1, "minute": 3}
